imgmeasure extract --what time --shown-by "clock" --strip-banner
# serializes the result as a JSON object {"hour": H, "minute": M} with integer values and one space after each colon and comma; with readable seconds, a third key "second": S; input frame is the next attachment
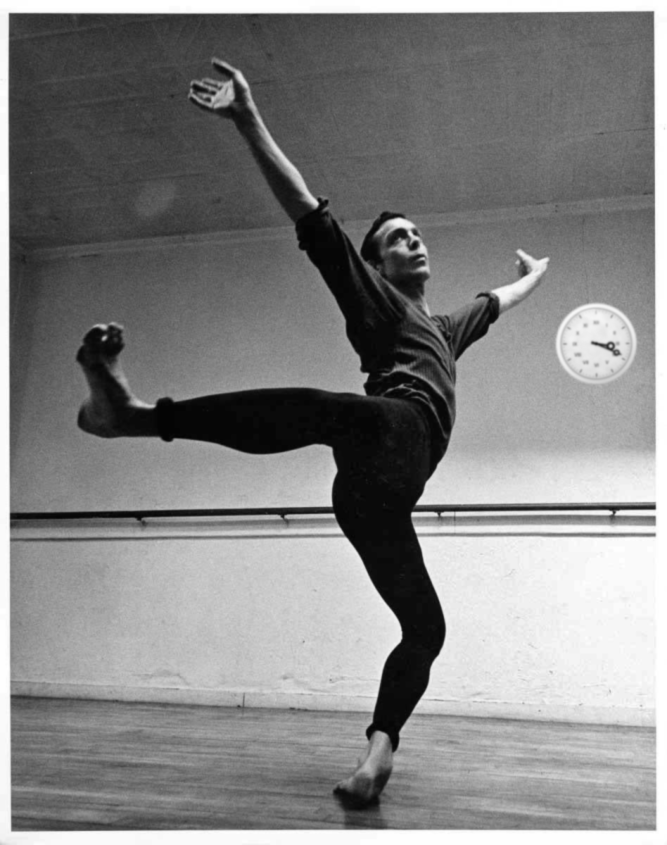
{"hour": 3, "minute": 19}
